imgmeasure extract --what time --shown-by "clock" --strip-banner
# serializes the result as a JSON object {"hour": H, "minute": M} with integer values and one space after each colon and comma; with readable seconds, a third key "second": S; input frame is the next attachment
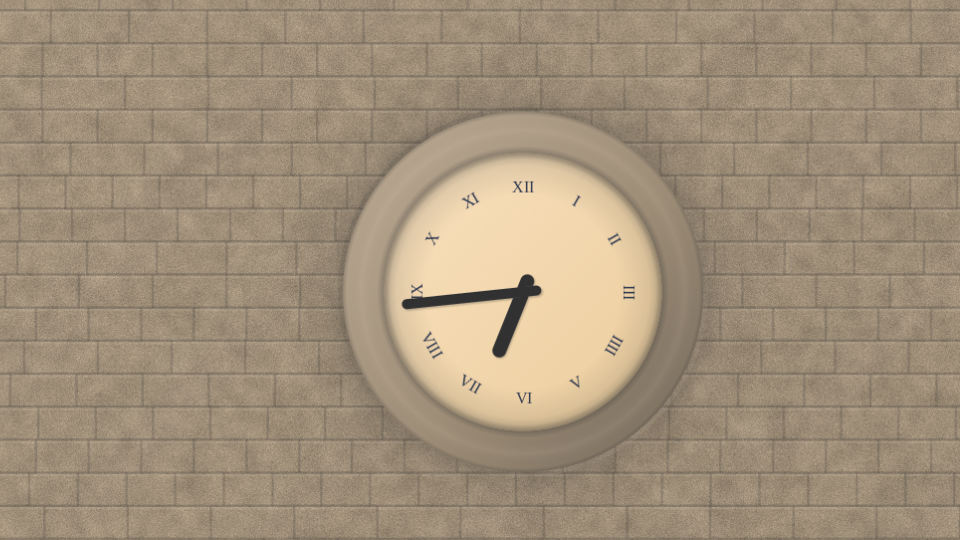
{"hour": 6, "minute": 44}
